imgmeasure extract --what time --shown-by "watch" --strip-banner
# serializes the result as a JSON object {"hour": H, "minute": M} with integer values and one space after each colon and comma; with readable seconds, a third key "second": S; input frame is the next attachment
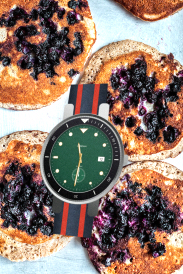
{"hour": 11, "minute": 31}
